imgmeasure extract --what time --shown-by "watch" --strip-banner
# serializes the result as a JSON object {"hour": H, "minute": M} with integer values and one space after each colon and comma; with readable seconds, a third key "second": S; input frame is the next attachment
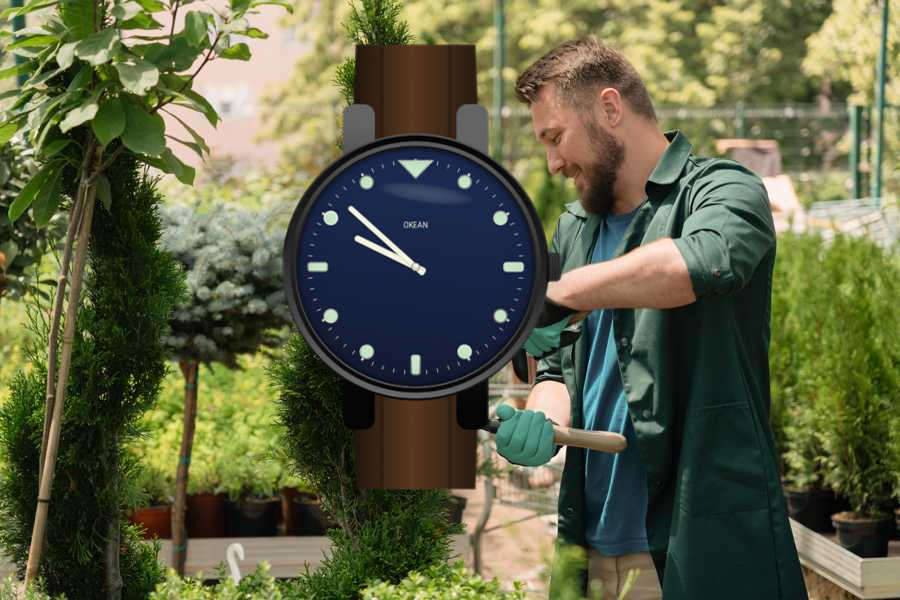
{"hour": 9, "minute": 52}
